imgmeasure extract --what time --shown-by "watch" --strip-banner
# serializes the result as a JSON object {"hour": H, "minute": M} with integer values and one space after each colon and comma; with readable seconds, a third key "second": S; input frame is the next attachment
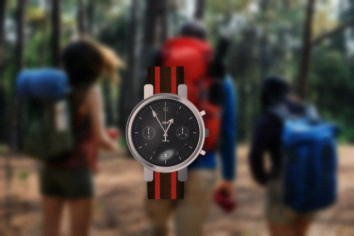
{"hour": 12, "minute": 55}
